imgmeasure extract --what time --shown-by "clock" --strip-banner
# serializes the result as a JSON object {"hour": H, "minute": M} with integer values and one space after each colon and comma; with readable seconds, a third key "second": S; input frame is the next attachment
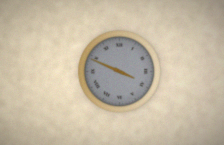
{"hour": 3, "minute": 49}
